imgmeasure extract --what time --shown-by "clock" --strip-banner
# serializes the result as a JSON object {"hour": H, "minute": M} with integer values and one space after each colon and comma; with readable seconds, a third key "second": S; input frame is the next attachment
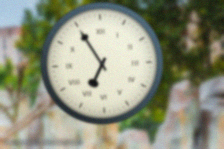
{"hour": 6, "minute": 55}
